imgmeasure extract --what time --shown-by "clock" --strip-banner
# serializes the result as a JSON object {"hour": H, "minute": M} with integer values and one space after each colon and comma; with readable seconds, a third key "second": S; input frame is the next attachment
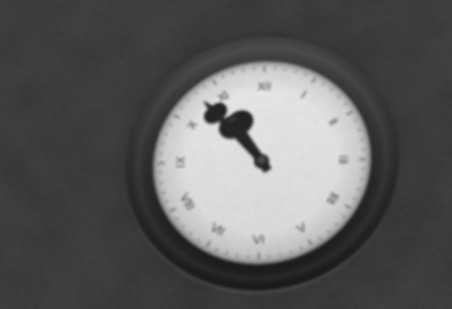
{"hour": 10, "minute": 53}
